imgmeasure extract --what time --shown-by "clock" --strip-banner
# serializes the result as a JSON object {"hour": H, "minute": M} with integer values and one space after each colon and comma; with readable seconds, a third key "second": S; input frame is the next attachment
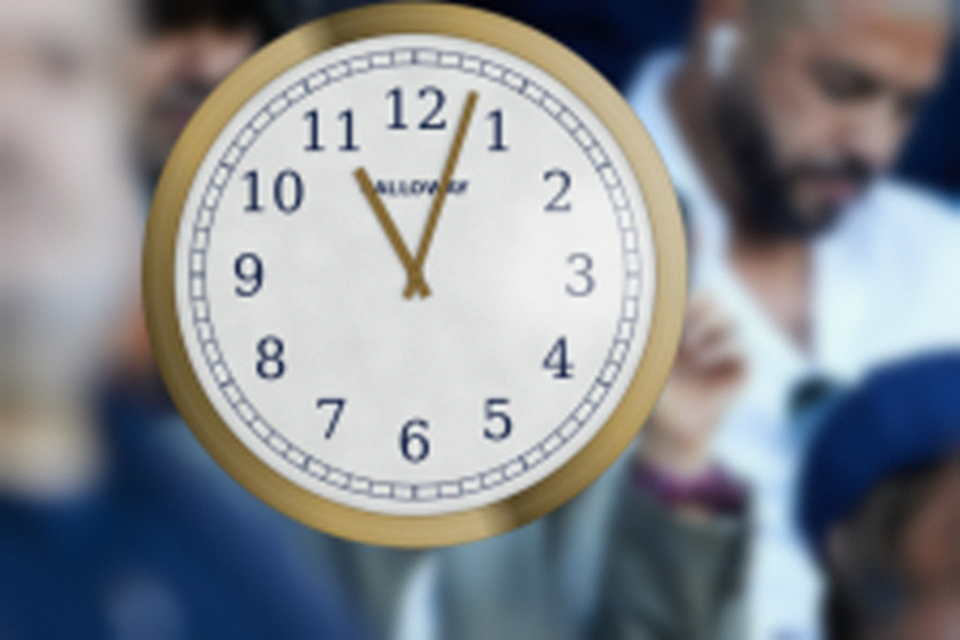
{"hour": 11, "minute": 3}
